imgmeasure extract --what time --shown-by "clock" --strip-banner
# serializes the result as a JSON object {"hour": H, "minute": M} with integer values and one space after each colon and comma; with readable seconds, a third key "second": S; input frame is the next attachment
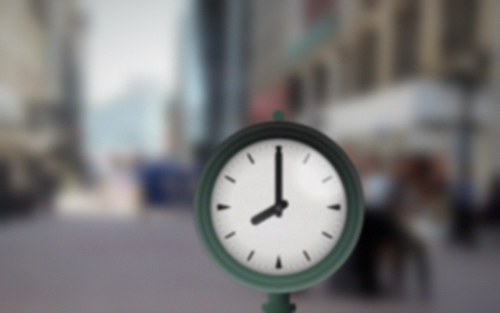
{"hour": 8, "minute": 0}
